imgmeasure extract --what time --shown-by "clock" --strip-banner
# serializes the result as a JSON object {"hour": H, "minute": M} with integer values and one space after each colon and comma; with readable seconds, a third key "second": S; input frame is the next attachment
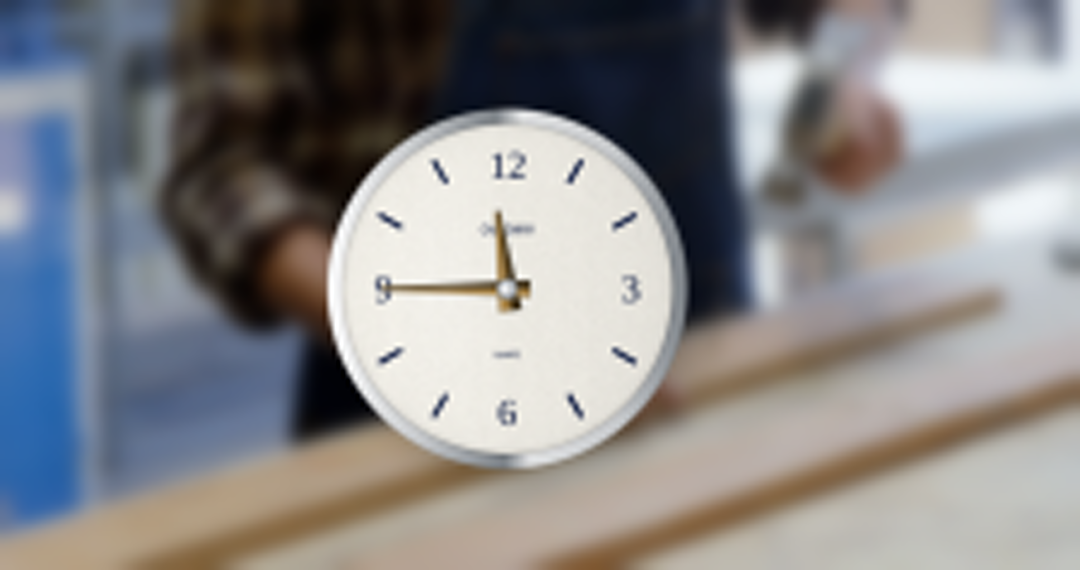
{"hour": 11, "minute": 45}
